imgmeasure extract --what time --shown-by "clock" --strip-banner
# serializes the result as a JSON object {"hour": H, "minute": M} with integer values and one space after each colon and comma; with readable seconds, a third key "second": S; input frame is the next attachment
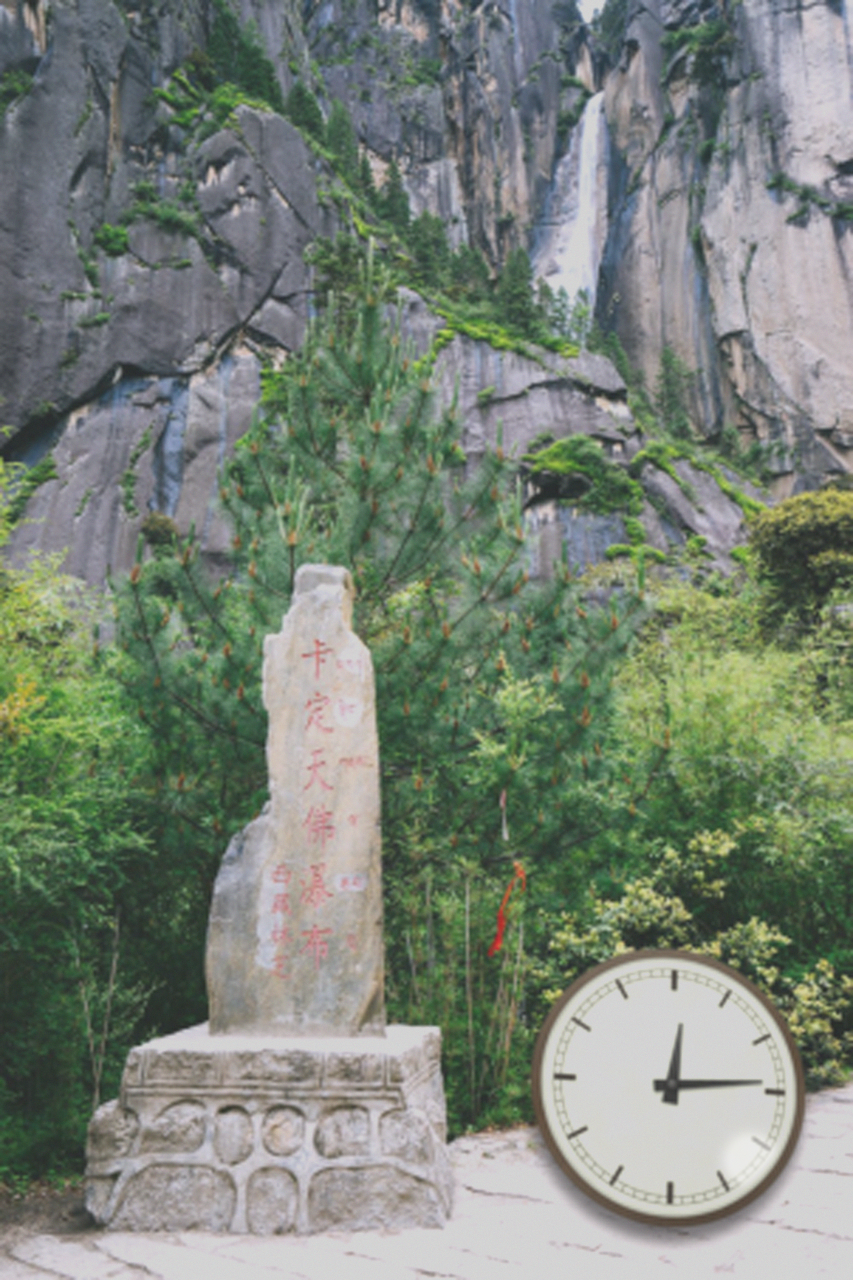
{"hour": 12, "minute": 14}
